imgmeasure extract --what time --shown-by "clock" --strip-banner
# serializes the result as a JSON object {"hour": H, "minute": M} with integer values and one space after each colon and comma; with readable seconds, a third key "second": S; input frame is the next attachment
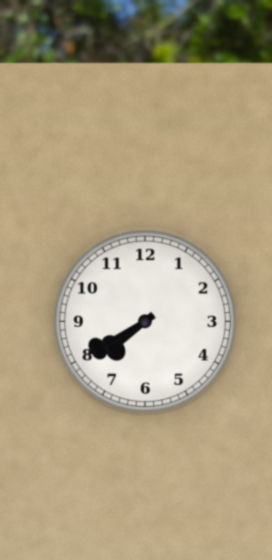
{"hour": 7, "minute": 40}
